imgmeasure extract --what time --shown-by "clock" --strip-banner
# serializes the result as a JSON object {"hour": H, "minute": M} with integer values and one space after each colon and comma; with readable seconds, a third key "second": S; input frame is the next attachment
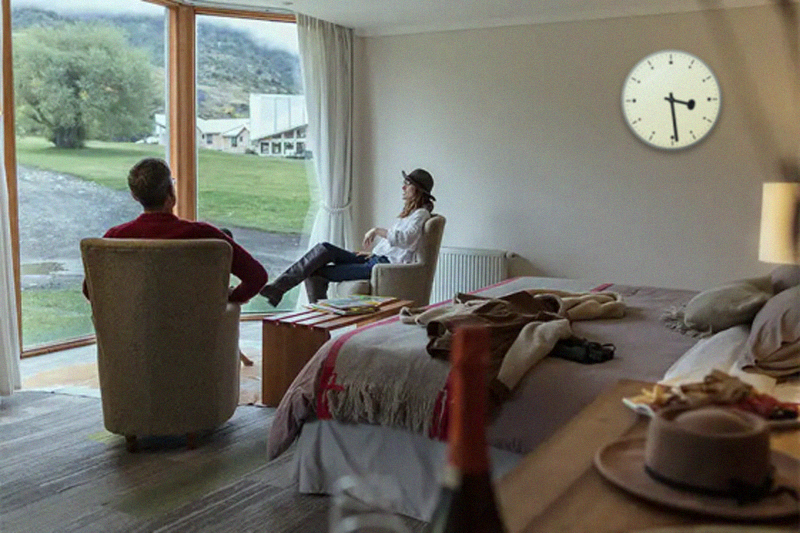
{"hour": 3, "minute": 29}
